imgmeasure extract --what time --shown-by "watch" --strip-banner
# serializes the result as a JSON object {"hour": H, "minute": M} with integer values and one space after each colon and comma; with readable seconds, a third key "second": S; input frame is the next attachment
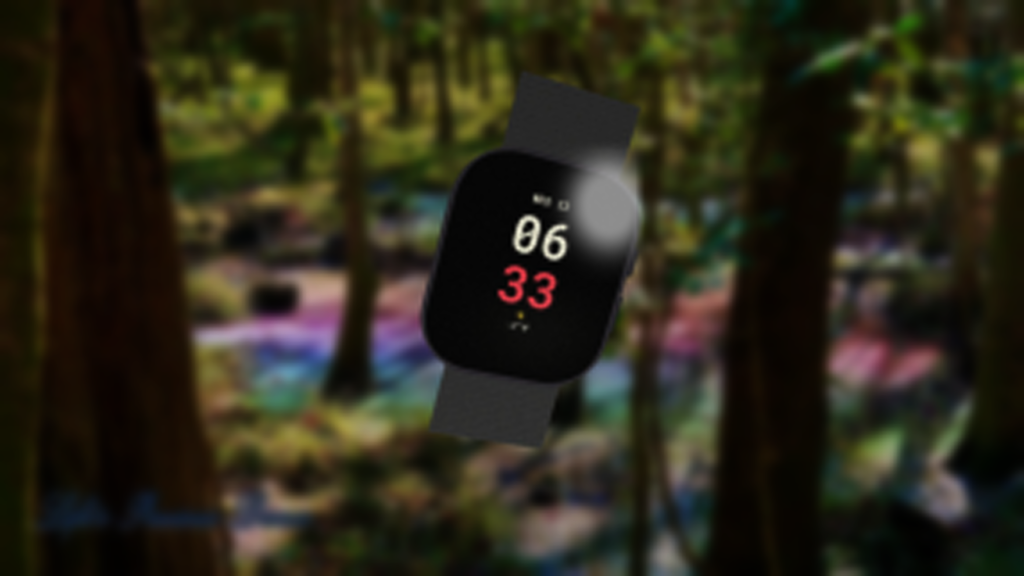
{"hour": 6, "minute": 33}
